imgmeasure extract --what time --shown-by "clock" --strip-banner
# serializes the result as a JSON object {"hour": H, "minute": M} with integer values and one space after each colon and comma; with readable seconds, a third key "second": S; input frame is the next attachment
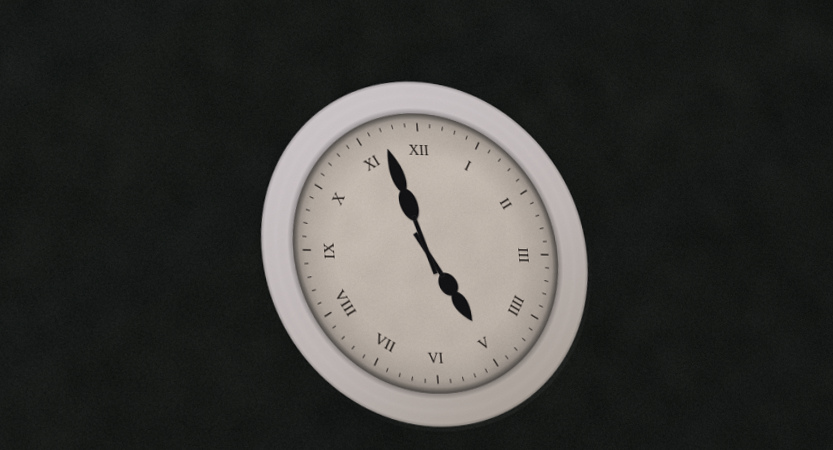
{"hour": 4, "minute": 57}
